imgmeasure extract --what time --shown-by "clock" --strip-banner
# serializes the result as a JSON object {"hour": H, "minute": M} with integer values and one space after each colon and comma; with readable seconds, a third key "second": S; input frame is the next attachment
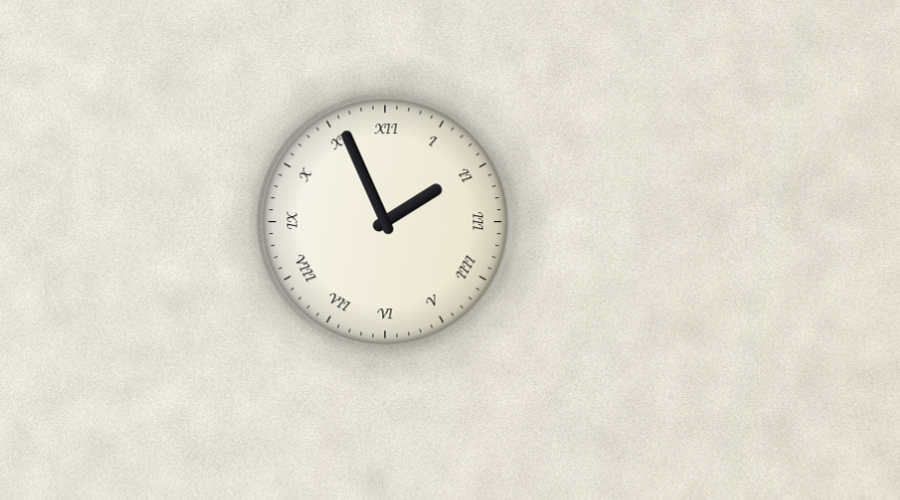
{"hour": 1, "minute": 56}
